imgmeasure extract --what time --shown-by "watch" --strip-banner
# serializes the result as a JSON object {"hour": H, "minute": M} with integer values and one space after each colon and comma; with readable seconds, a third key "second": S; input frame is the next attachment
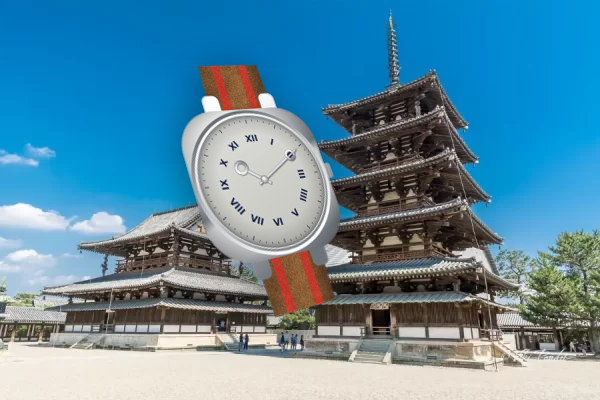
{"hour": 10, "minute": 10}
